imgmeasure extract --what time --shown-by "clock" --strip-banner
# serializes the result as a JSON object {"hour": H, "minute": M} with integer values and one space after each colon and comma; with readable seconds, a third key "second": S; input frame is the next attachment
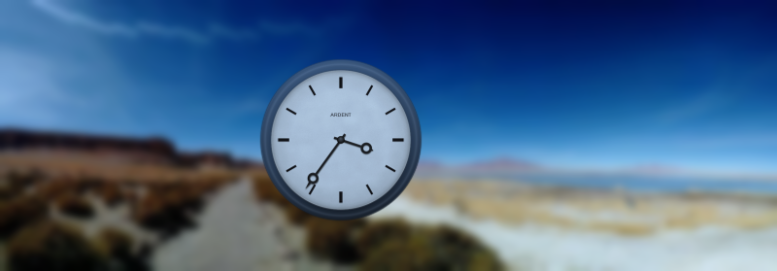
{"hour": 3, "minute": 36}
